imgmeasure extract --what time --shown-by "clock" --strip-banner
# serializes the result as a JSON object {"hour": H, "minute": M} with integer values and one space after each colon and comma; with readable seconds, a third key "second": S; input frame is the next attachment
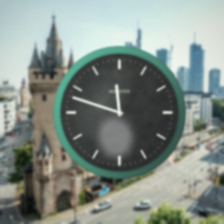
{"hour": 11, "minute": 48}
